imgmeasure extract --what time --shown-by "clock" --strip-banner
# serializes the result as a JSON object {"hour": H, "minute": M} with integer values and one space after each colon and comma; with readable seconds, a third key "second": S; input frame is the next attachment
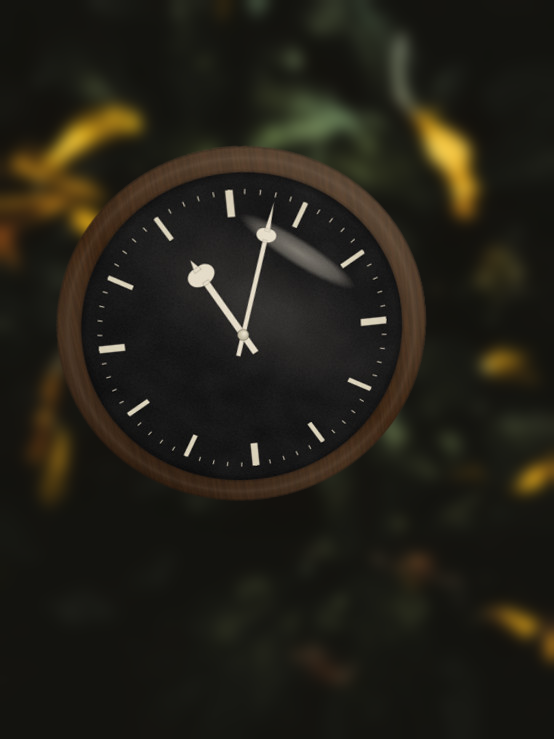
{"hour": 11, "minute": 3}
